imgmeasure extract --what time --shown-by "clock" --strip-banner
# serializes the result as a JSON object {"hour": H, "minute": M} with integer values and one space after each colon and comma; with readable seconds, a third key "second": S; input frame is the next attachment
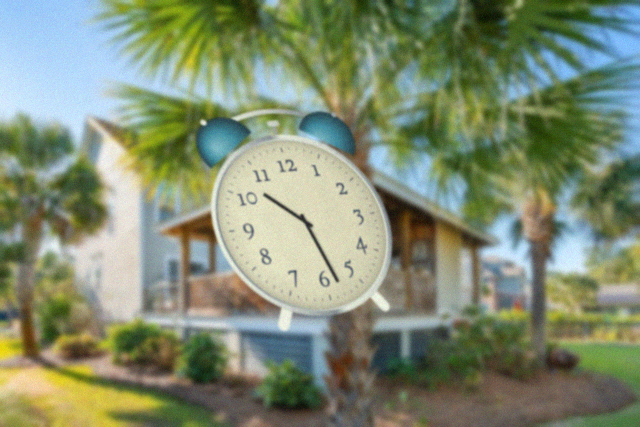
{"hour": 10, "minute": 28}
